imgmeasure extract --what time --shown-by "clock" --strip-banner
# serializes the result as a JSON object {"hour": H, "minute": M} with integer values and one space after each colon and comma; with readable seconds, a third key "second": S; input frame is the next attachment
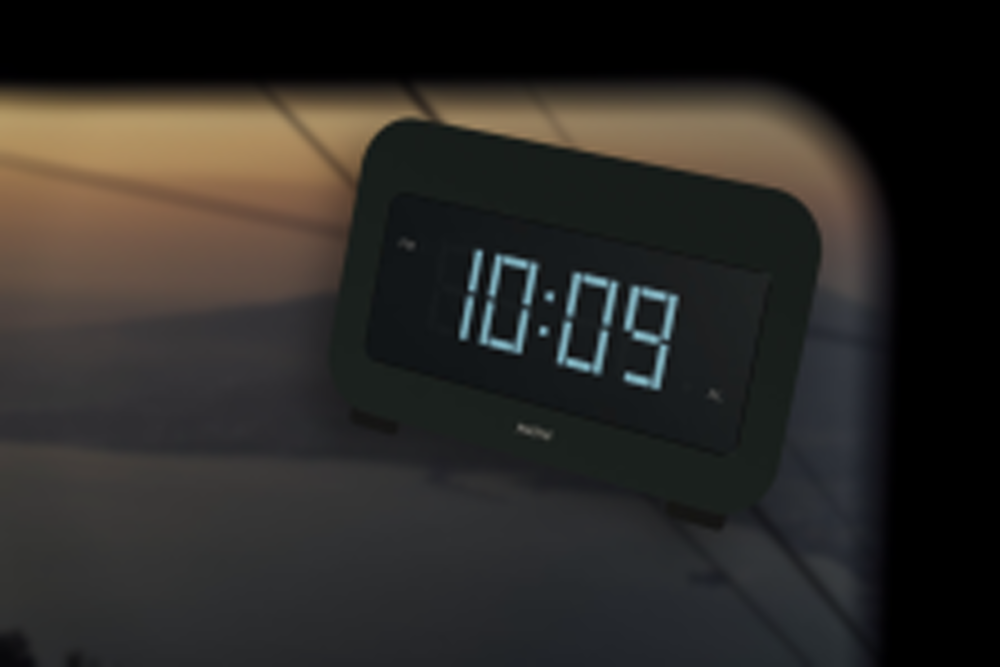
{"hour": 10, "minute": 9}
